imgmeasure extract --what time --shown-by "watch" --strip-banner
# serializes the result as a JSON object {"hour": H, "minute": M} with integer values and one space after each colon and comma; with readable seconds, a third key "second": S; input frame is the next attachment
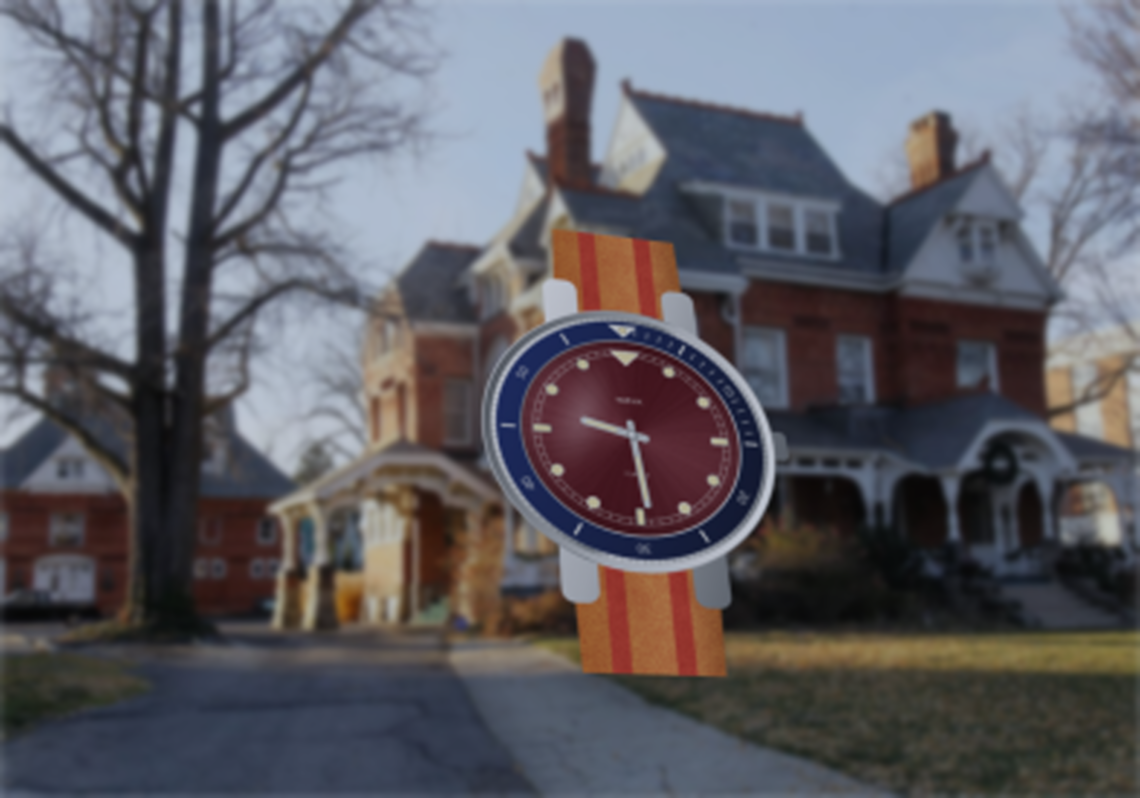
{"hour": 9, "minute": 29}
